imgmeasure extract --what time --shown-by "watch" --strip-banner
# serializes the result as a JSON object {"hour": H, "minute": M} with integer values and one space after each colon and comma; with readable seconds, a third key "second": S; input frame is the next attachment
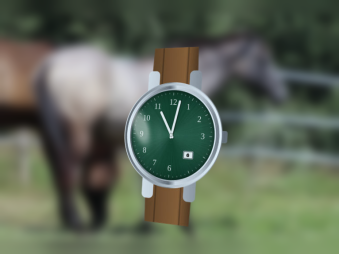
{"hour": 11, "minute": 2}
